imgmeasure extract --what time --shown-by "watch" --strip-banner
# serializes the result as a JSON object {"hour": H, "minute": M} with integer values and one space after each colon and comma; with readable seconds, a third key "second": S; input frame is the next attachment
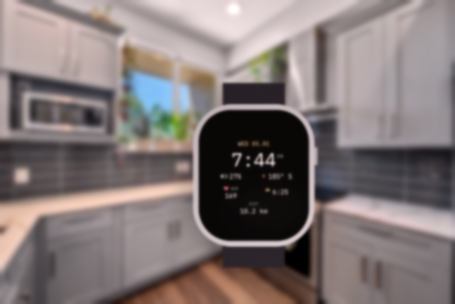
{"hour": 7, "minute": 44}
